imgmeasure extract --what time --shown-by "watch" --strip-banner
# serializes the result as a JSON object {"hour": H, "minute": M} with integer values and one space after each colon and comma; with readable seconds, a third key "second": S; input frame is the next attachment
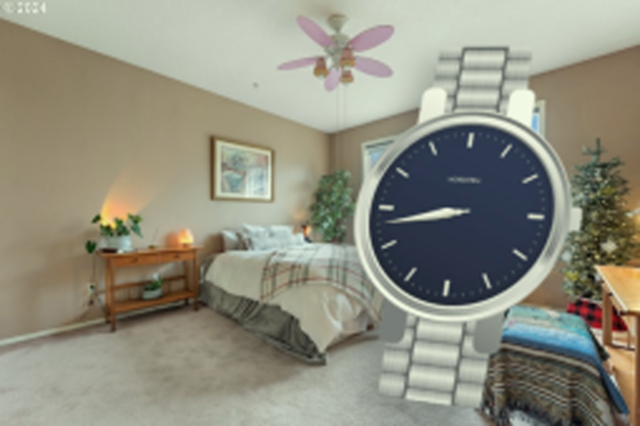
{"hour": 8, "minute": 43}
